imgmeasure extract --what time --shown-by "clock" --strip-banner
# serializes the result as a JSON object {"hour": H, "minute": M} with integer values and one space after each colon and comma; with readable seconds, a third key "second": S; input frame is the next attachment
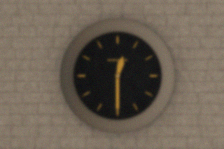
{"hour": 12, "minute": 30}
